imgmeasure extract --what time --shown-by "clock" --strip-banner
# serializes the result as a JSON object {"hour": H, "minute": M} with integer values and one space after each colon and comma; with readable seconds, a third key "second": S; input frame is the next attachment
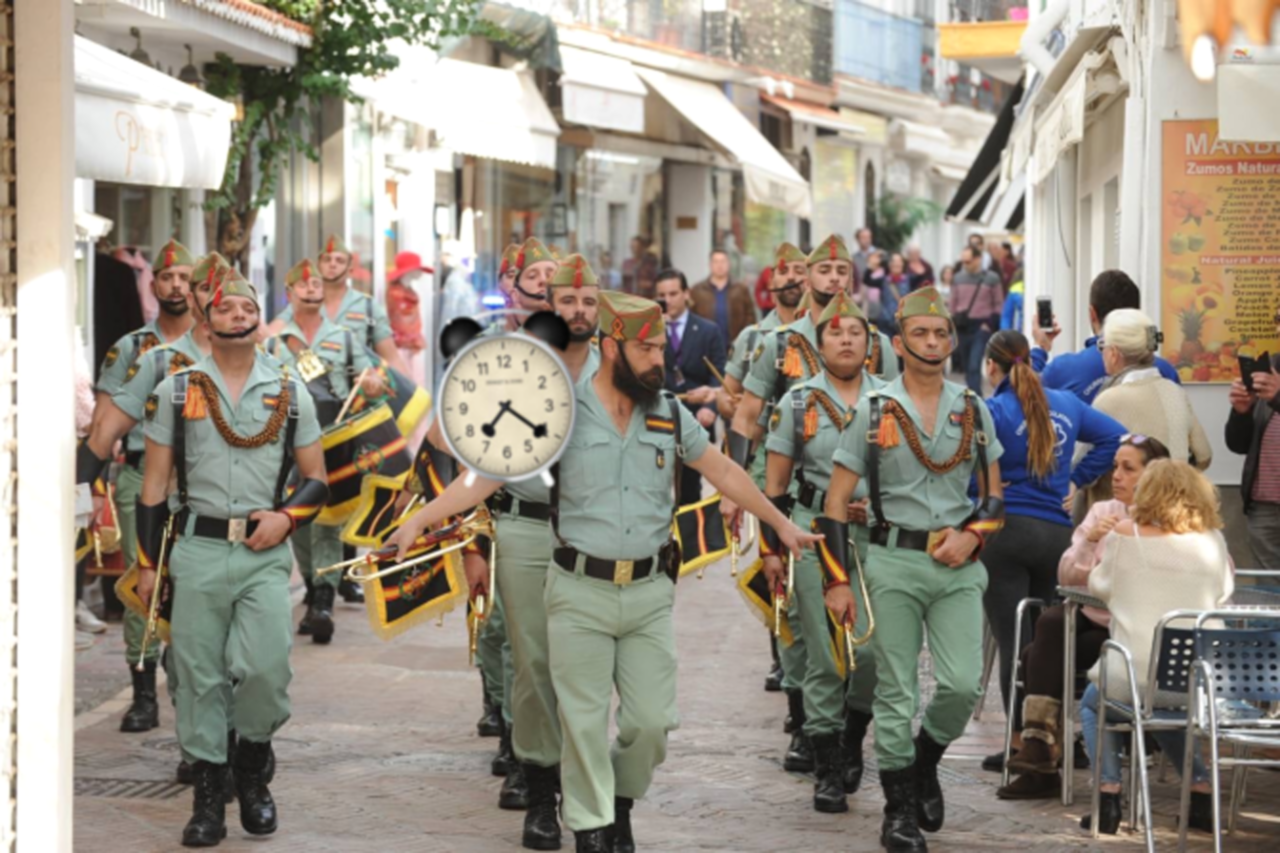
{"hour": 7, "minute": 21}
